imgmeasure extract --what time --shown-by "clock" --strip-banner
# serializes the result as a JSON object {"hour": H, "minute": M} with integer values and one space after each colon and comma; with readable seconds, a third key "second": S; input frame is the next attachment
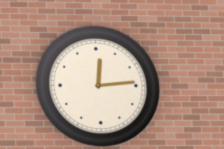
{"hour": 12, "minute": 14}
